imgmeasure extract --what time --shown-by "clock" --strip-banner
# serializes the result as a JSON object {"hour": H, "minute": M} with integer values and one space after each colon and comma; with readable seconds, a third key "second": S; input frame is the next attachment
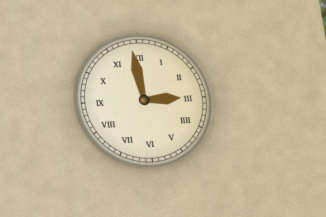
{"hour": 2, "minute": 59}
